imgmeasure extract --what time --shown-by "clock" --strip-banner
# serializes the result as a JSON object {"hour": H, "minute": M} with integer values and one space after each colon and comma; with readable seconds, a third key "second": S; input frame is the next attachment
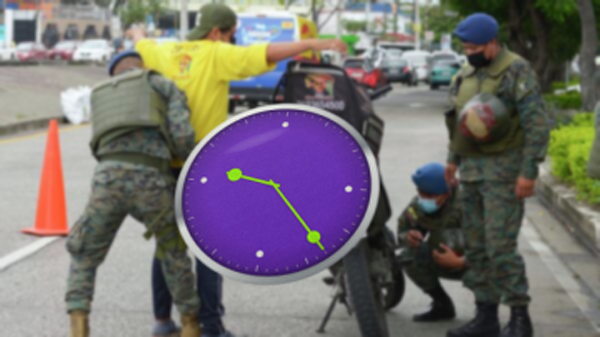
{"hour": 9, "minute": 23}
